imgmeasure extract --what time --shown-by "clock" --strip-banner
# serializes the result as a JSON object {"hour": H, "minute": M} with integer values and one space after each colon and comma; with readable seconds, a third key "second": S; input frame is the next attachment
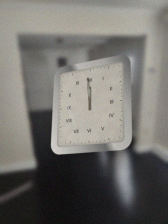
{"hour": 11, "minute": 59}
